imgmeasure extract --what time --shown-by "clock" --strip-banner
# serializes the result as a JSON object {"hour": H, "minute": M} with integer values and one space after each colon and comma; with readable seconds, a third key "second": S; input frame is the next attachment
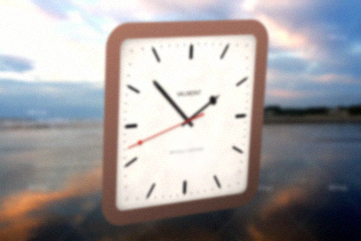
{"hour": 1, "minute": 52, "second": 42}
